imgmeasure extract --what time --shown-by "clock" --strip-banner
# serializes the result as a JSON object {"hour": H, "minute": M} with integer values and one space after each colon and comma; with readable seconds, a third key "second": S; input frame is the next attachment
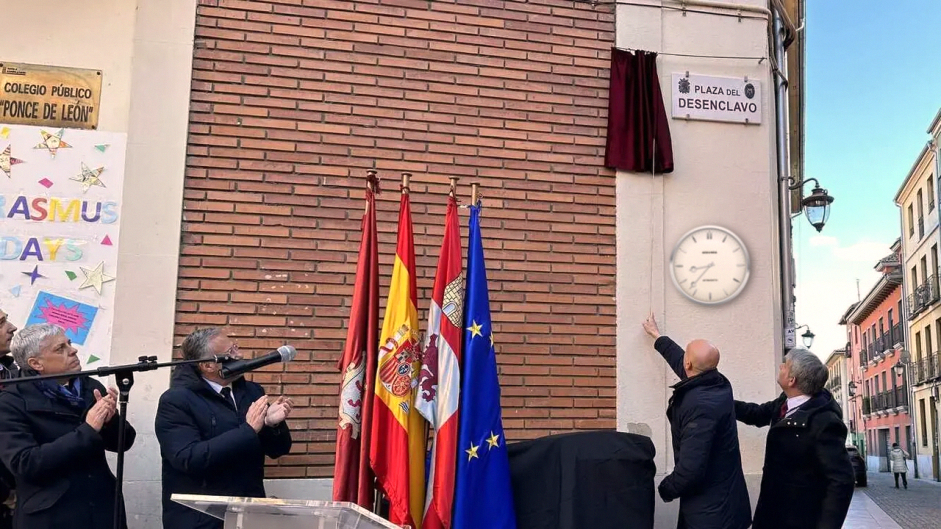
{"hour": 8, "minute": 37}
